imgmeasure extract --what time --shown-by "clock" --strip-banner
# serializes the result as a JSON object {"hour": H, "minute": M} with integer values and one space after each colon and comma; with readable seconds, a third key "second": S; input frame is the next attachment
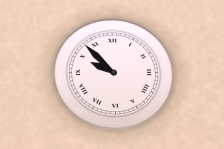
{"hour": 9, "minute": 53}
